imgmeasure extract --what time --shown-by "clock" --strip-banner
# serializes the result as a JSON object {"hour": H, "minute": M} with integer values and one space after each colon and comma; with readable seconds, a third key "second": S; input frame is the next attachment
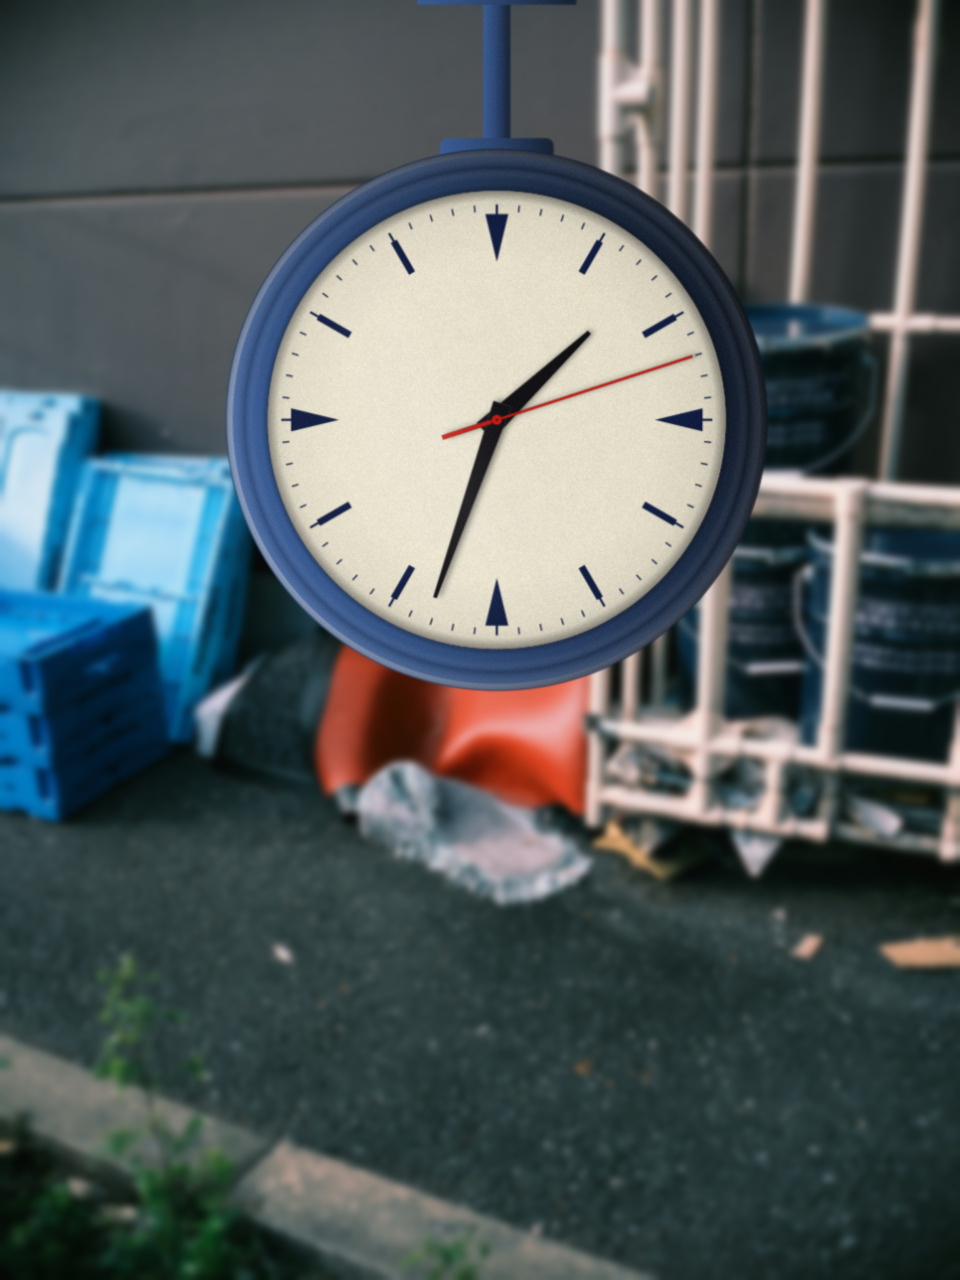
{"hour": 1, "minute": 33, "second": 12}
